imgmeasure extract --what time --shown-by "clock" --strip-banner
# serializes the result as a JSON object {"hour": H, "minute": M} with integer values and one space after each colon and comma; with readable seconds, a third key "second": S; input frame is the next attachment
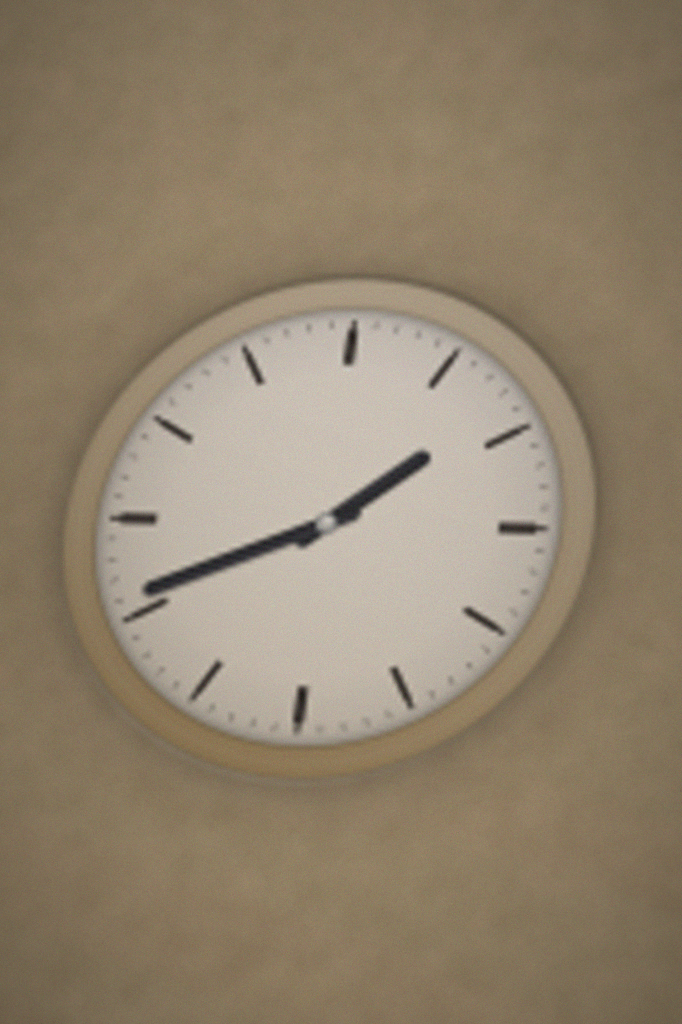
{"hour": 1, "minute": 41}
